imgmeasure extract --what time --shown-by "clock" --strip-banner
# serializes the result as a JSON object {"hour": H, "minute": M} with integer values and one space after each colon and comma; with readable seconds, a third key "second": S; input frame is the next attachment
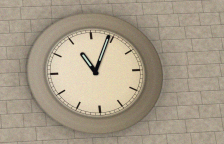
{"hour": 11, "minute": 4}
